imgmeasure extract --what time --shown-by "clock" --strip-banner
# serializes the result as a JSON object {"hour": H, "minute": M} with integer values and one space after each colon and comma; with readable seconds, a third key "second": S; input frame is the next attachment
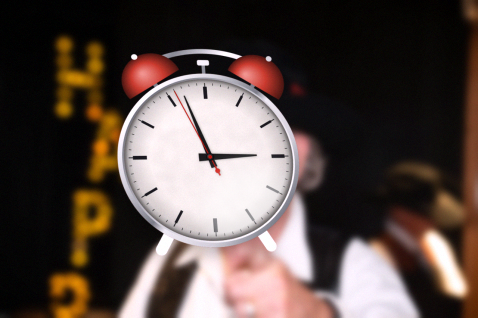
{"hour": 2, "minute": 56, "second": 56}
